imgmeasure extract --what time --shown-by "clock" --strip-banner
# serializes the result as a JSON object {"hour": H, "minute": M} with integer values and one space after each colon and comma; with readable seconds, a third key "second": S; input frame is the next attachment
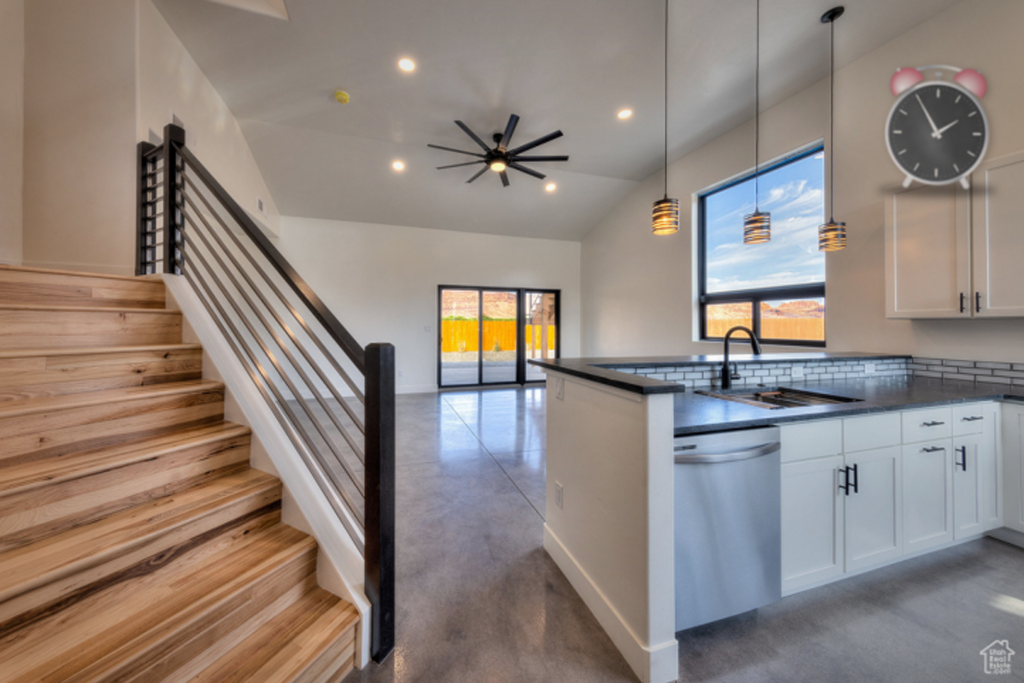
{"hour": 1, "minute": 55}
